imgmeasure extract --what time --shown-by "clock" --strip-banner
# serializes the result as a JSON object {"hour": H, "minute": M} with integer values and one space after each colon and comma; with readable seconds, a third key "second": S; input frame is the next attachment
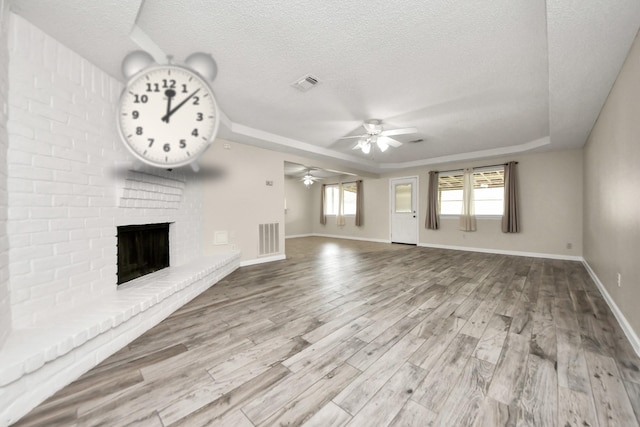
{"hour": 12, "minute": 8}
